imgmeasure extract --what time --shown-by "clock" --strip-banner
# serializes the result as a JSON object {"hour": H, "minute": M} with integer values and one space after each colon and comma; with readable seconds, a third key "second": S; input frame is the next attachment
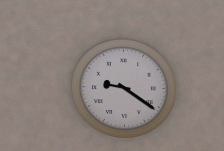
{"hour": 9, "minute": 21}
